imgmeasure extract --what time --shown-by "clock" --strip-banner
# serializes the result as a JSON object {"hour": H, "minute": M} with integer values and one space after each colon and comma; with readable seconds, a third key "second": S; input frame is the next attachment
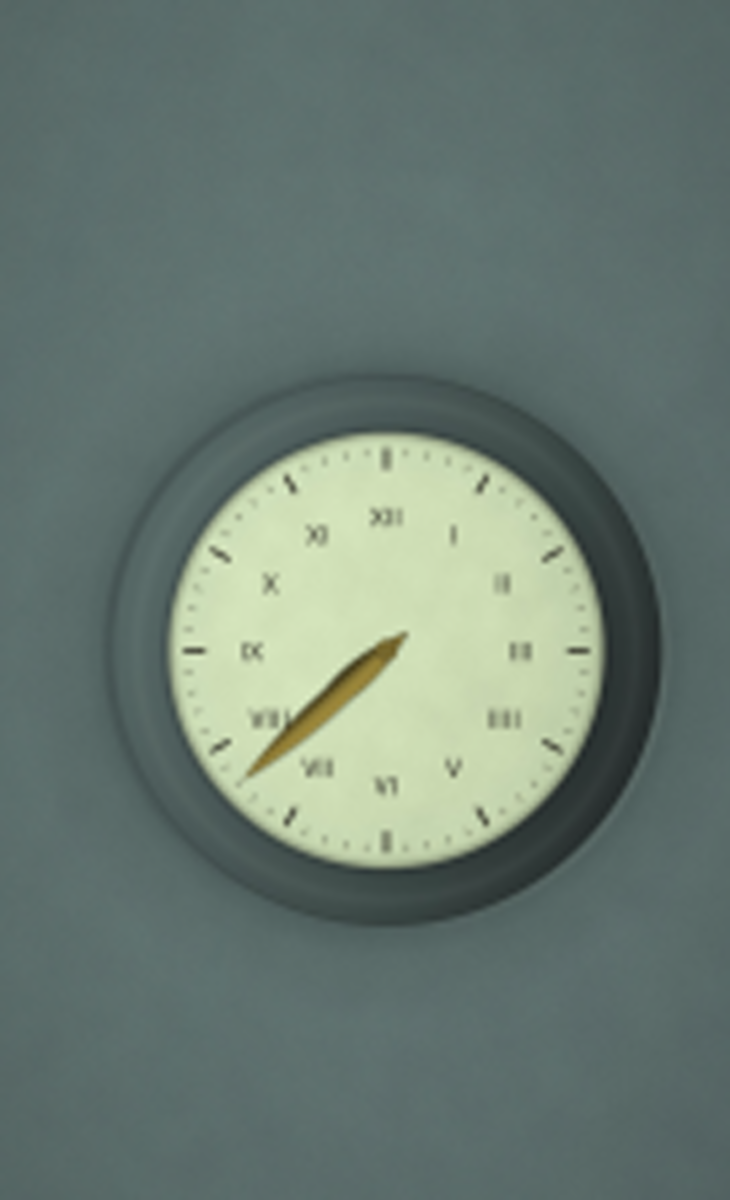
{"hour": 7, "minute": 38}
